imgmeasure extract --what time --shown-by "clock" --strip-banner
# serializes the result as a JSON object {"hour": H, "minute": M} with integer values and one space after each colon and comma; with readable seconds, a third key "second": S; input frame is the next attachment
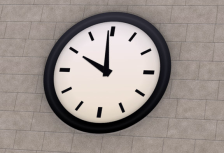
{"hour": 9, "minute": 59}
